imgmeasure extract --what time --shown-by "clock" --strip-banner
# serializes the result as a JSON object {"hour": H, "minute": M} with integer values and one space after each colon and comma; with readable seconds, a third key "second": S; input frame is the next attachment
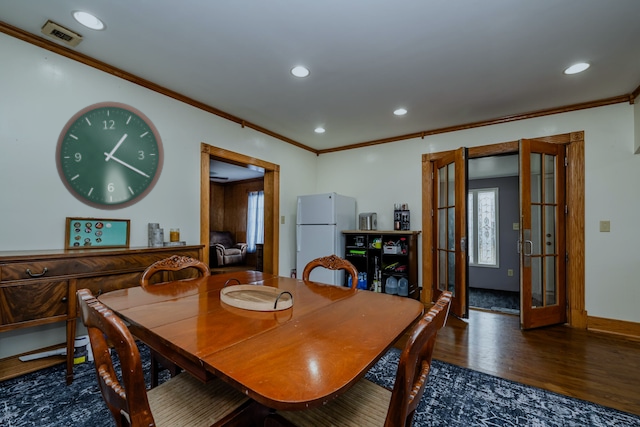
{"hour": 1, "minute": 20}
